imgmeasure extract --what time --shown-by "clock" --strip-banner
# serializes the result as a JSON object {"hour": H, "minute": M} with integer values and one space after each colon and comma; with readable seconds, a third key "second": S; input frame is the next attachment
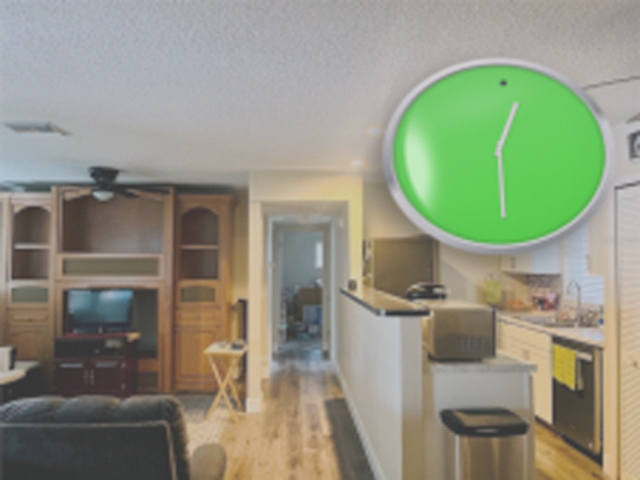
{"hour": 12, "minute": 29}
